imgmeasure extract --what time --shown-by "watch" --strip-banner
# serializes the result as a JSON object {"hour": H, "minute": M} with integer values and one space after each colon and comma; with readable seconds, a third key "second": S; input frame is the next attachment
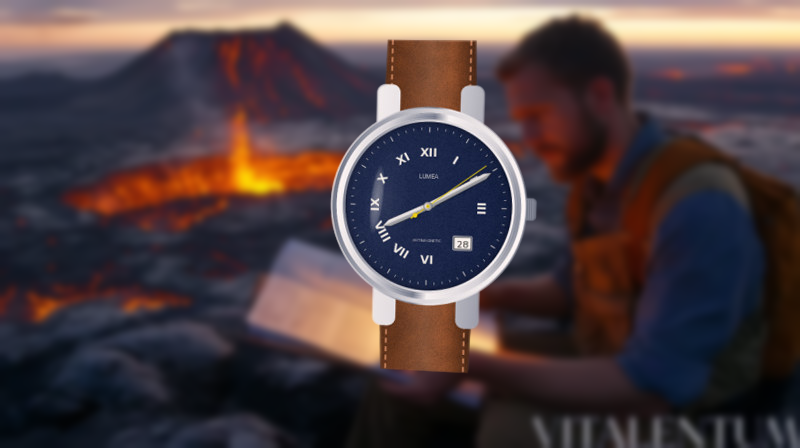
{"hour": 8, "minute": 10, "second": 9}
